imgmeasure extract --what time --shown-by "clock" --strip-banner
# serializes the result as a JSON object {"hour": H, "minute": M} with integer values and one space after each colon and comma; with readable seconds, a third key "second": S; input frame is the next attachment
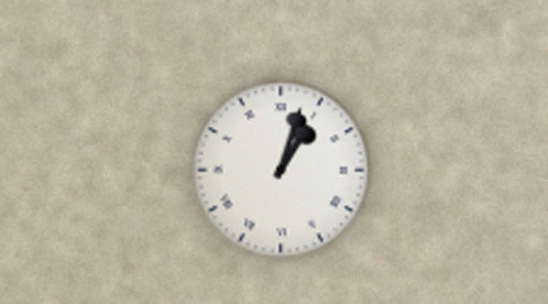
{"hour": 1, "minute": 3}
